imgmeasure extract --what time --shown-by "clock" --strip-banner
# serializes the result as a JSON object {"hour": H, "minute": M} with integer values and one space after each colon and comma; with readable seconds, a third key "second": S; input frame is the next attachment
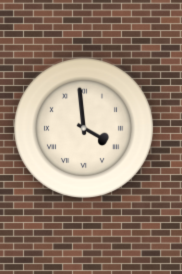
{"hour": 3, "minute": 59}
